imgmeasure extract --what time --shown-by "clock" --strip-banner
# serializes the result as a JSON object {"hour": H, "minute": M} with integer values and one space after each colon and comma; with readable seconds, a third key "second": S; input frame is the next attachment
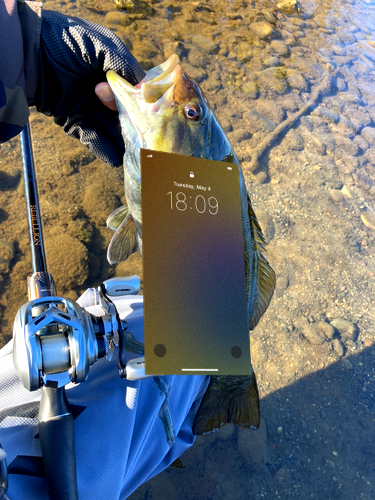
{"hour": 18, "minute": 9}
